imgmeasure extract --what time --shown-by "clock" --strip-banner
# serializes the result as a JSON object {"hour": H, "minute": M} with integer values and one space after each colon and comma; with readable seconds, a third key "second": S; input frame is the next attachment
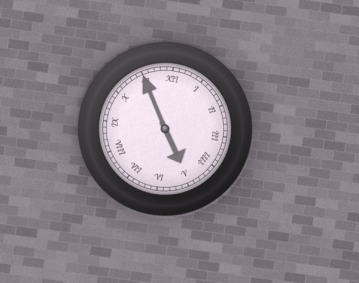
{"hour": 4, "minute": 55}
